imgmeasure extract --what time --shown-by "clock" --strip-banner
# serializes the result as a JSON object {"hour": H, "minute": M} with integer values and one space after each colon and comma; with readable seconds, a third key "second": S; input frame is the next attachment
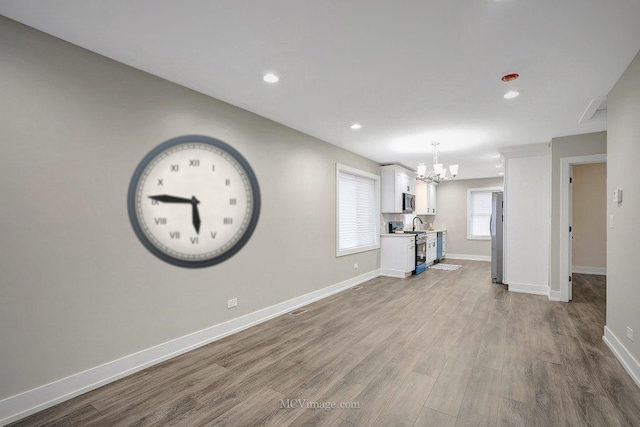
{"hour": 5, "minute": 46}
